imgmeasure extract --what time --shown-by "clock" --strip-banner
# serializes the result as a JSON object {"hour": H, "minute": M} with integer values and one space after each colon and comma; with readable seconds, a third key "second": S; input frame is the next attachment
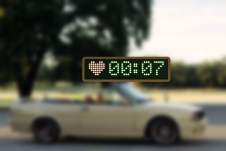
{"hour": 0, "minute": 7}
